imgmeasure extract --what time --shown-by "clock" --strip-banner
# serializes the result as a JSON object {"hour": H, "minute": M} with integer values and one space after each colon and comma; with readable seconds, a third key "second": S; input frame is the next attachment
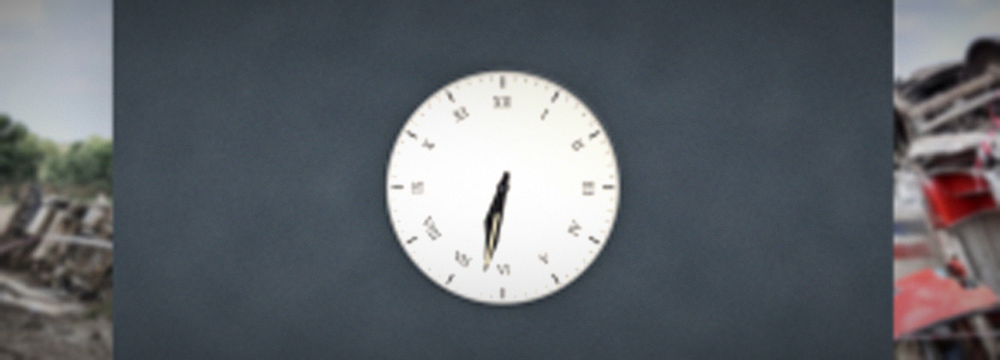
{"hour": 6, "minute": 32}
